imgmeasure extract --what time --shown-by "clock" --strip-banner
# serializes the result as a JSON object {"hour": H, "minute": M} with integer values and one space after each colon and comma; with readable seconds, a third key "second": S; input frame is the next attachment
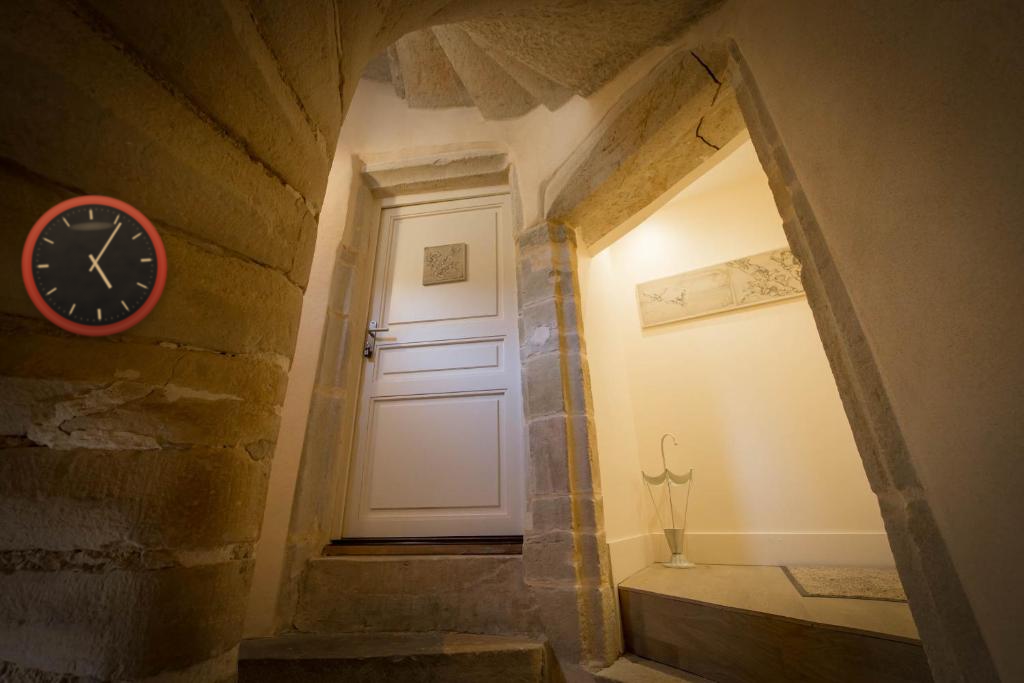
{"hour": 5, "minute": 6}
